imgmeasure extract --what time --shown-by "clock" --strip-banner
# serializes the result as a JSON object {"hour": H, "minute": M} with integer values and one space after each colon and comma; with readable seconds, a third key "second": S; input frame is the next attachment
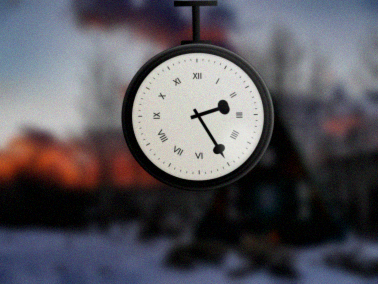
{"hour": 2, "minute": 25}
